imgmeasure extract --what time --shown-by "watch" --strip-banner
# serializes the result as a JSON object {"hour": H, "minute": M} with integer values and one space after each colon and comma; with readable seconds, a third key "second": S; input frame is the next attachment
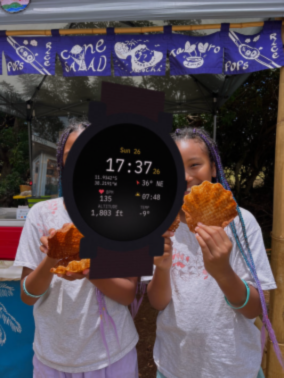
{"hour": 17, "minute": 37}
